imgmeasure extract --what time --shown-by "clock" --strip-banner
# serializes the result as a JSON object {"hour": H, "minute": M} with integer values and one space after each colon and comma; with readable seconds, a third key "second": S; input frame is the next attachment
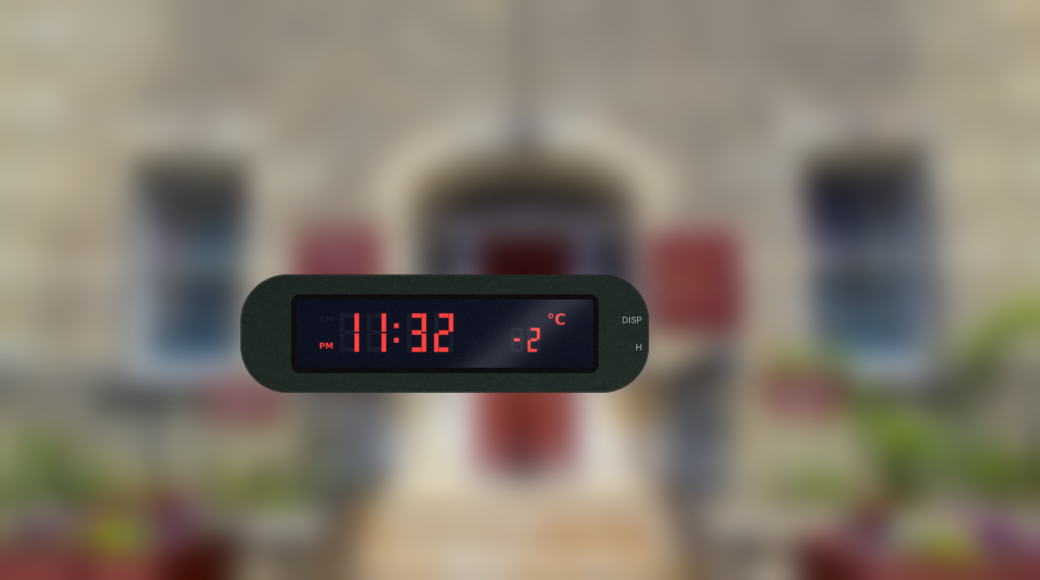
{"hour": 11, "minute": 32}
